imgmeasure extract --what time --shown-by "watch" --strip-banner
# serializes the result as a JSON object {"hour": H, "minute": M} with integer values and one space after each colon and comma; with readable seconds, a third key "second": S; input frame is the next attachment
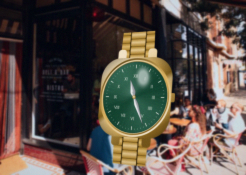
{"hour": 11, "minute": 26}
